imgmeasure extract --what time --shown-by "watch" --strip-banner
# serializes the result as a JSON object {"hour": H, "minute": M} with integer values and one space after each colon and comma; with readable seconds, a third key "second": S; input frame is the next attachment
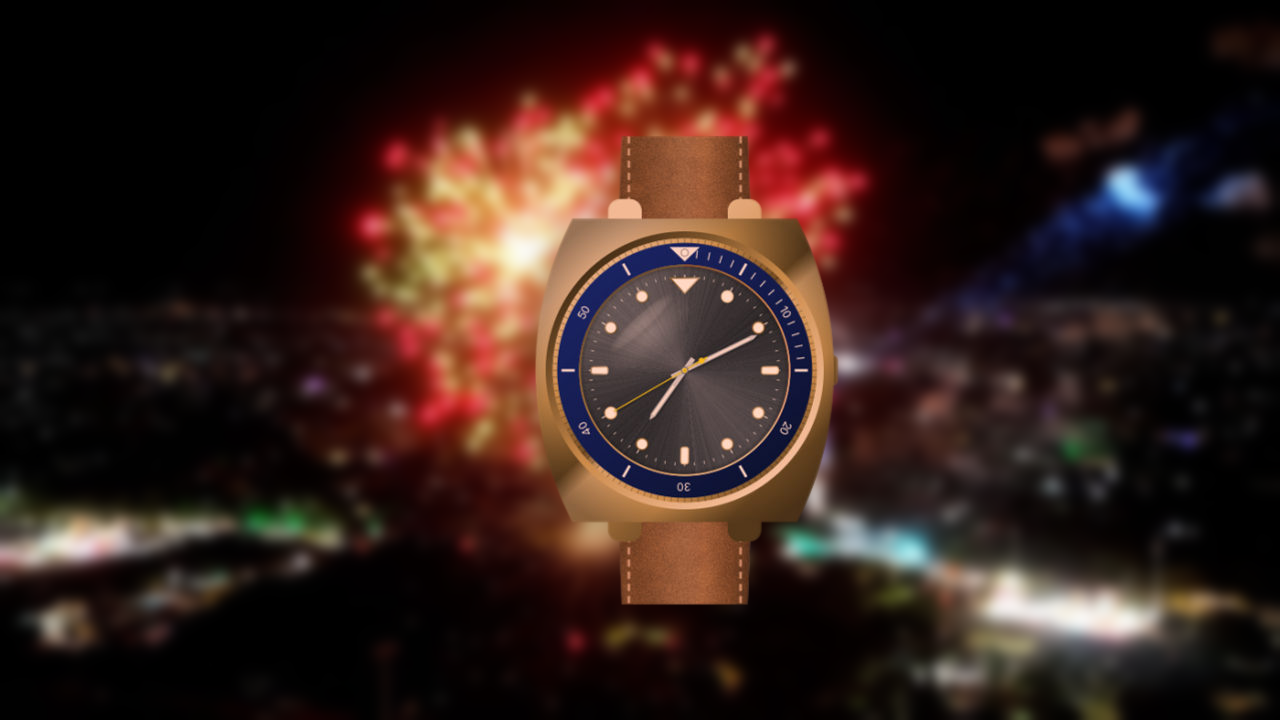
{"hour": 7, "minute": 10, "second": 40}
